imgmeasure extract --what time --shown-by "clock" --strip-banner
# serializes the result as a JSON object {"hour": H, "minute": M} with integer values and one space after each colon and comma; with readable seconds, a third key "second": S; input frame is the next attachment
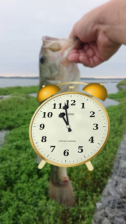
{"hour": 10, "minute": 58}
